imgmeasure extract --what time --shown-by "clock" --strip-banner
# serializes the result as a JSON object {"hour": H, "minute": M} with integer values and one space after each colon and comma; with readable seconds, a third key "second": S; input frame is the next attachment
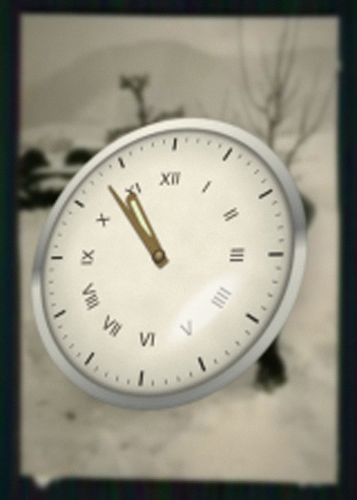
{"hour": 10, "minute": 53}
